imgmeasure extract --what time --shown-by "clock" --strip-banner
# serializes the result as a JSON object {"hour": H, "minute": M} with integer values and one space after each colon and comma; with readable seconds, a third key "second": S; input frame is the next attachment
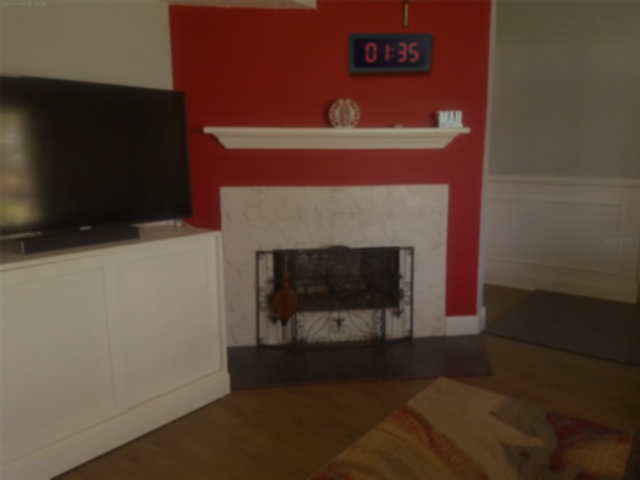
{"hour": 1, "minute": 35}
